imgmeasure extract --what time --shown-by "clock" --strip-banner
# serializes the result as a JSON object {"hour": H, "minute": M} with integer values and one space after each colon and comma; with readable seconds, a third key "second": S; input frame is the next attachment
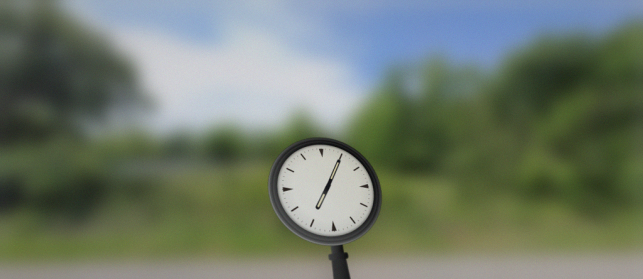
{"hour": 7, "minute": 5}
